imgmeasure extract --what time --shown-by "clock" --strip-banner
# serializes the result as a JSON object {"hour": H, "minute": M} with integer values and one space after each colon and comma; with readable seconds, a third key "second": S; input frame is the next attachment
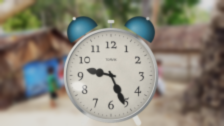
{"hour": 9, "minute": 26}
